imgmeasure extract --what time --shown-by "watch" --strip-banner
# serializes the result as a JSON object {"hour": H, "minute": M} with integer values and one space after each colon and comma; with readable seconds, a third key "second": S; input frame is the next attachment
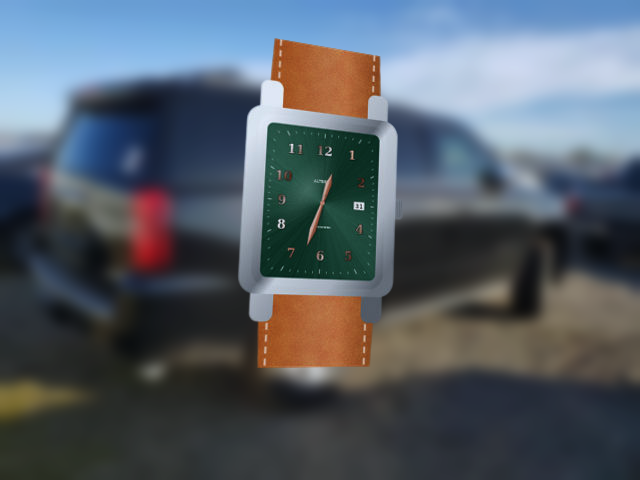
{"hour": 12, "minute": 33}
